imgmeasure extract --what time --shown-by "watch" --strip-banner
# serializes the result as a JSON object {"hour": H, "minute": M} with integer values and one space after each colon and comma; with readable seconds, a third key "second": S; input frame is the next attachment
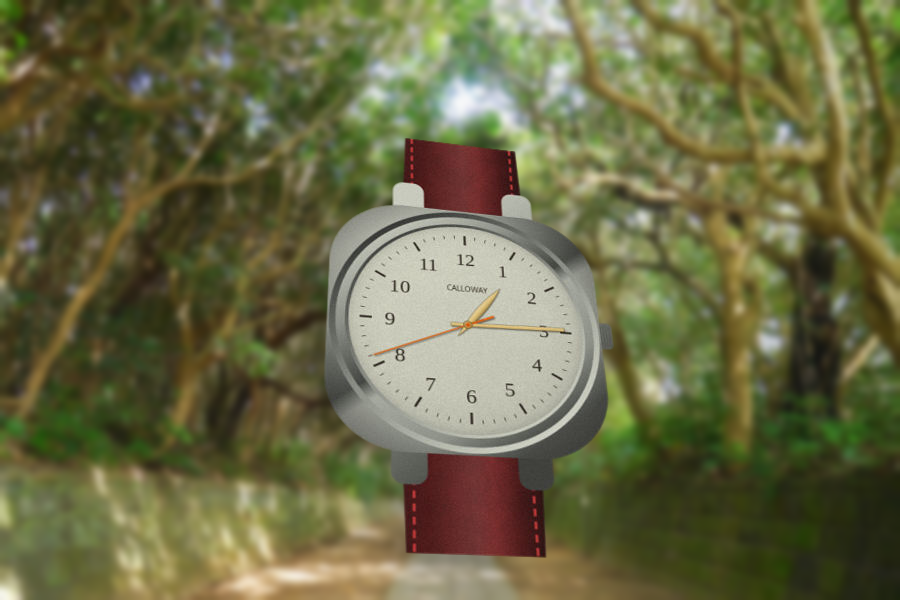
{"hour": 1, "minute": 14, "second": 41}
